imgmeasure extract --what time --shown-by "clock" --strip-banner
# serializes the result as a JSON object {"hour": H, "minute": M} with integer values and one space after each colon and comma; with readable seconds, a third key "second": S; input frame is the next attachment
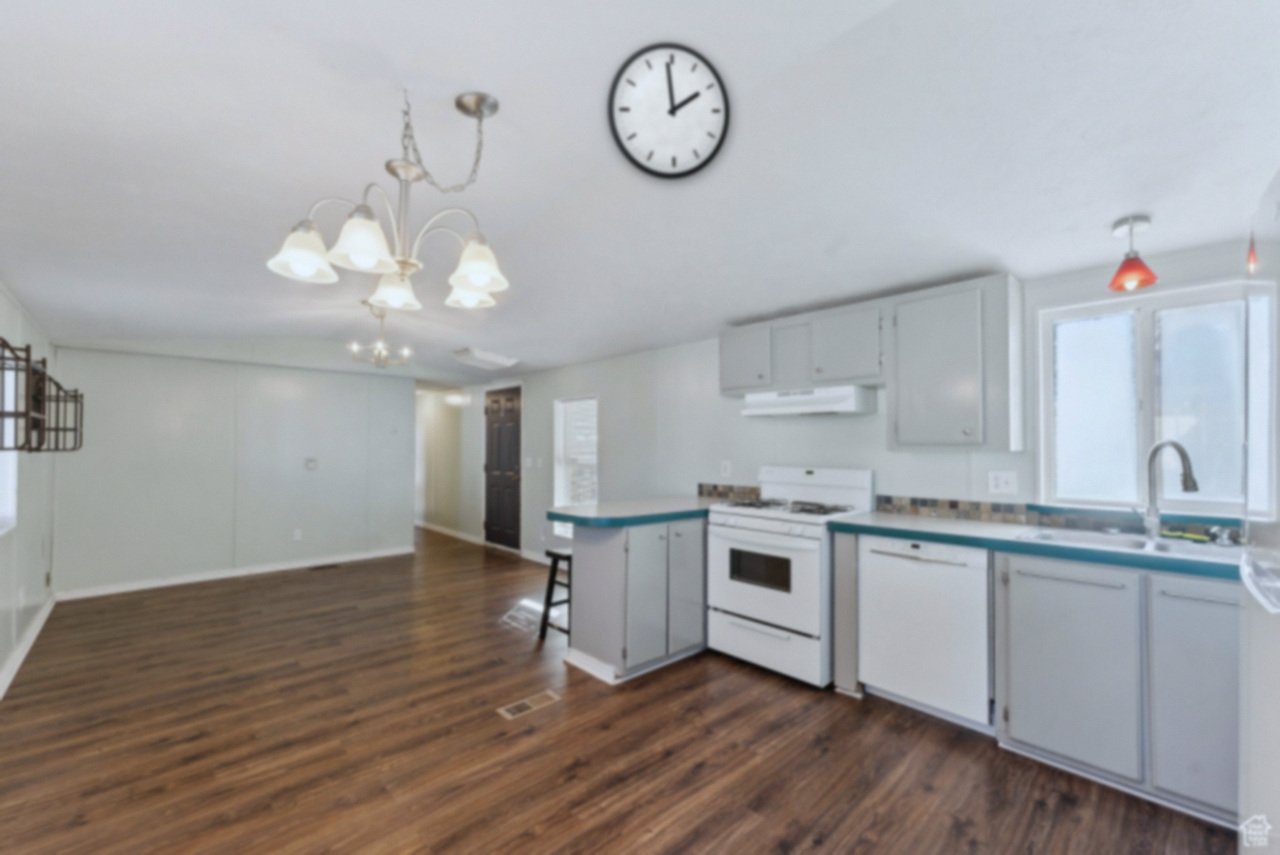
{"hour": 1, "minute": 59}
